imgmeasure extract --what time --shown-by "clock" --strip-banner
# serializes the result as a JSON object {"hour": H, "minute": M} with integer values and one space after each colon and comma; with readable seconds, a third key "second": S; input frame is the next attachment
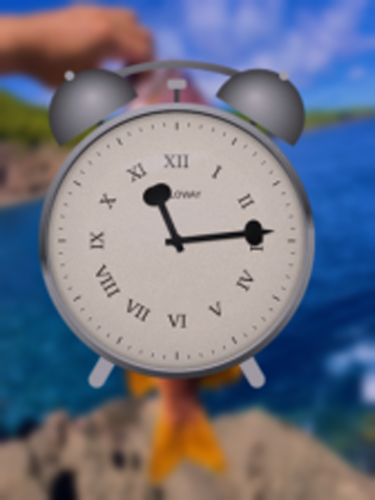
{"hour": 11, "minute": 14}
